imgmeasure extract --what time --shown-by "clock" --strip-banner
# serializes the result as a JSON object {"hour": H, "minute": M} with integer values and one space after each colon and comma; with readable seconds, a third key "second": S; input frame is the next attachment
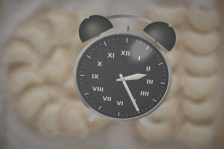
{"hour": 2, "minute": 25}
